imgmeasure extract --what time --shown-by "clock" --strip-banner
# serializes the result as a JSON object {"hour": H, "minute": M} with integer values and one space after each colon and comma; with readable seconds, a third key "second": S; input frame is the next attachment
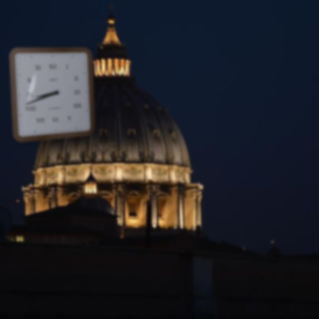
{"hour": 8, "minute": 42}
